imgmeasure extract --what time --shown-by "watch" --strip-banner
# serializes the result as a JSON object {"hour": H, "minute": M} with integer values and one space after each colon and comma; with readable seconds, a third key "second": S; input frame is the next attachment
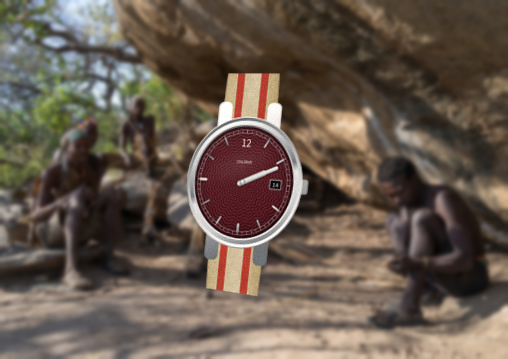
{"hour": 2, "minute": 11}
